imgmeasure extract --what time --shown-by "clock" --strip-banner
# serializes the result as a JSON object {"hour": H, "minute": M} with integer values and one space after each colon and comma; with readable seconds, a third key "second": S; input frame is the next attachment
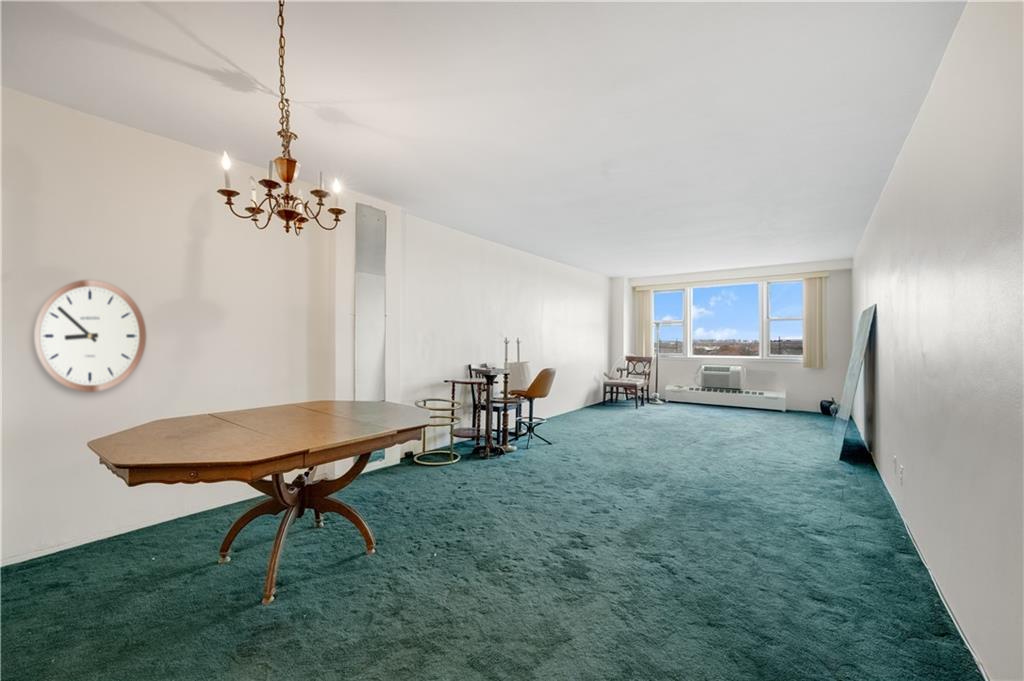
{"hour": 8, "minute": 52}
